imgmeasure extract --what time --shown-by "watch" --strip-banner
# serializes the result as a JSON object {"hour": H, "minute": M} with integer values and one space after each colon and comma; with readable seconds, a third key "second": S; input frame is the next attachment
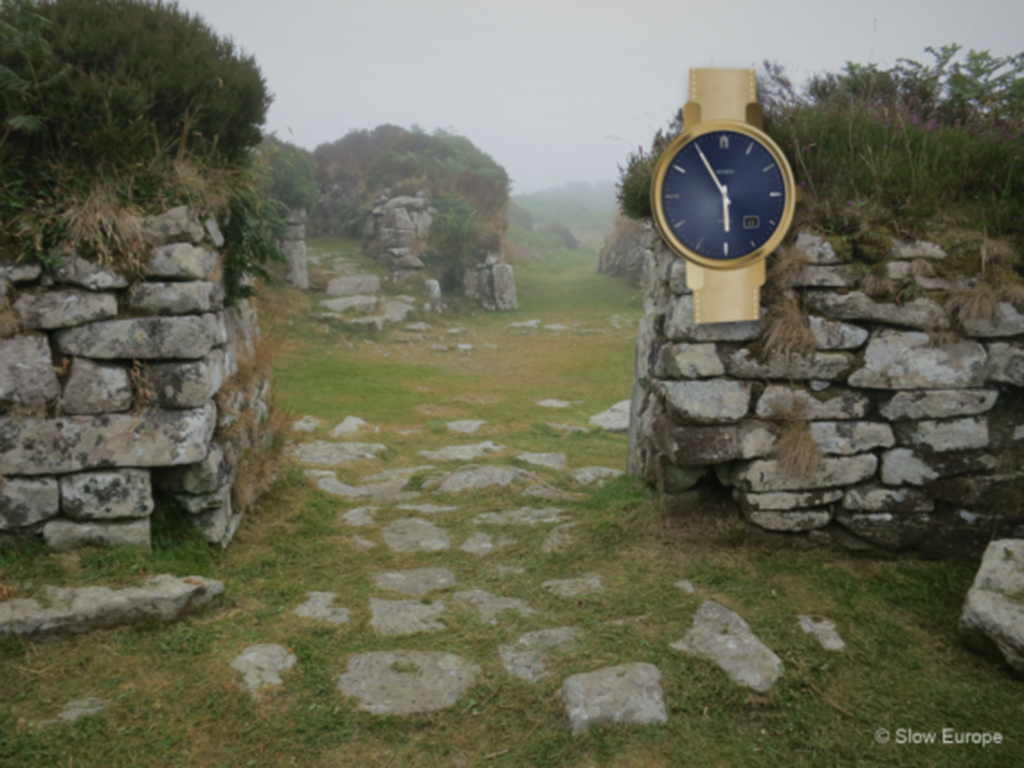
{"hour": 5, "minute": 55}
